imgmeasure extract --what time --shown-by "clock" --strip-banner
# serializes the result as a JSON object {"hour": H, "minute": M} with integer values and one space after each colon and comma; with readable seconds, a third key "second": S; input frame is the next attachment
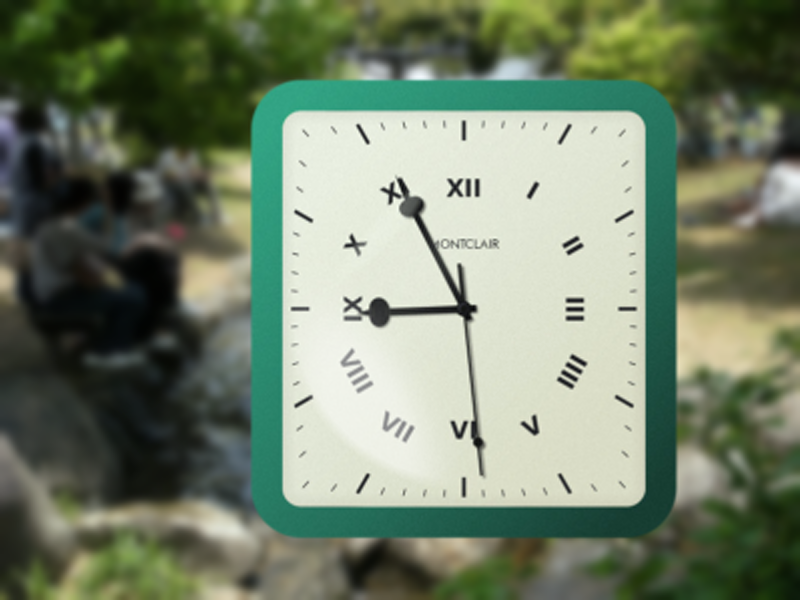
{"hour": 8, "minute": 55, "second": 29}
